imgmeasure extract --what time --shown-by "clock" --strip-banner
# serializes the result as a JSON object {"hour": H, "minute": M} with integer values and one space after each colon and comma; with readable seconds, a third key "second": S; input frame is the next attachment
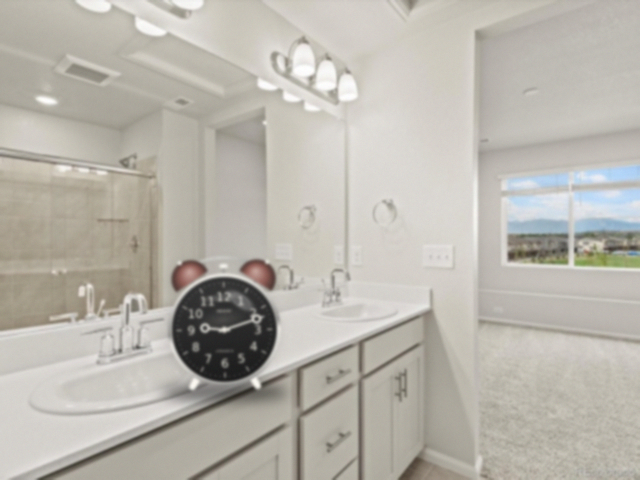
{"hour": 9, "minute": 12}
